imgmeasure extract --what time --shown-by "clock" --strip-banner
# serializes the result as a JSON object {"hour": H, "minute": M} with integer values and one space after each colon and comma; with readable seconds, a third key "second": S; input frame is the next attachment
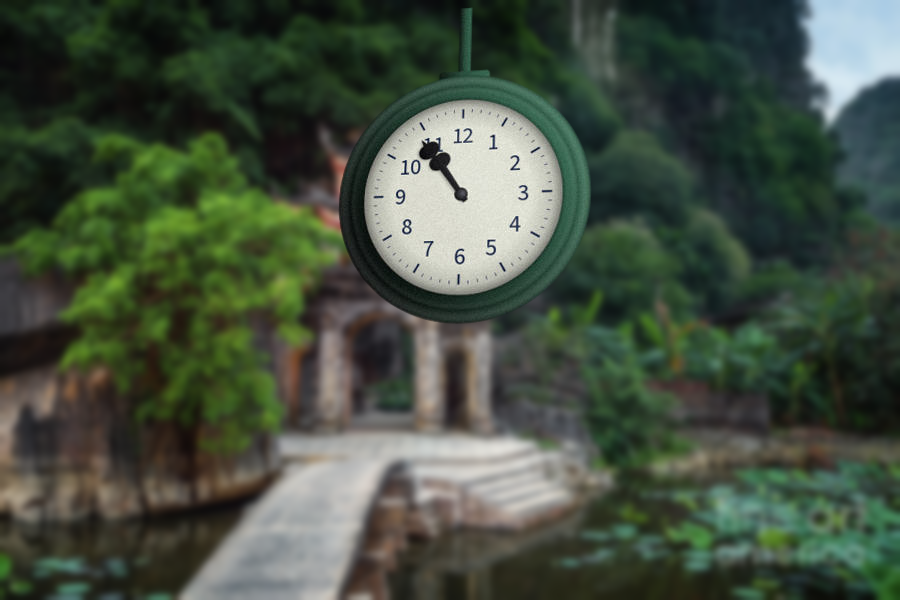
{"hour": 10, "minute": 54}
